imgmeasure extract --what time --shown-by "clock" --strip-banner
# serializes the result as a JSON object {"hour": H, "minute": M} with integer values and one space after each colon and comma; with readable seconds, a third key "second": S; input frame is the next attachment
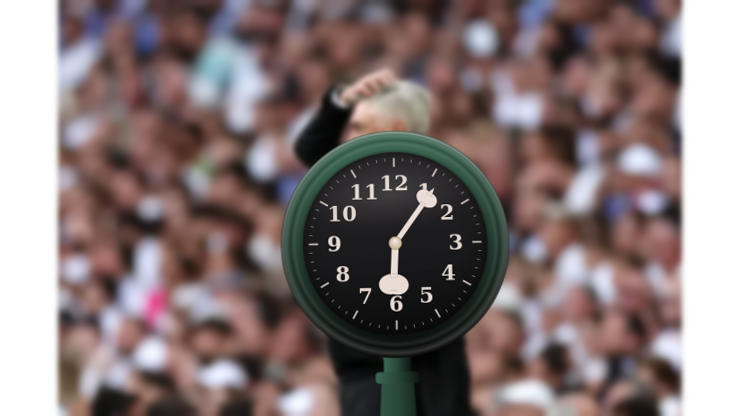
{"hour": 6, "minute": 6}
